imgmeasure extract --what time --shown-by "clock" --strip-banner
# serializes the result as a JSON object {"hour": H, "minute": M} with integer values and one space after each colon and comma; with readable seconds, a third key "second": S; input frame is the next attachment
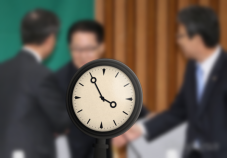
{"hour": 3, "minute": 55}
